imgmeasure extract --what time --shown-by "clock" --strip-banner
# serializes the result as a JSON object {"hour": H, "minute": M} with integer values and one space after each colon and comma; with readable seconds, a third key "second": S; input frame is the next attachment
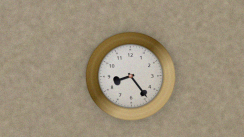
{"hour": 8, "minute": 24}
